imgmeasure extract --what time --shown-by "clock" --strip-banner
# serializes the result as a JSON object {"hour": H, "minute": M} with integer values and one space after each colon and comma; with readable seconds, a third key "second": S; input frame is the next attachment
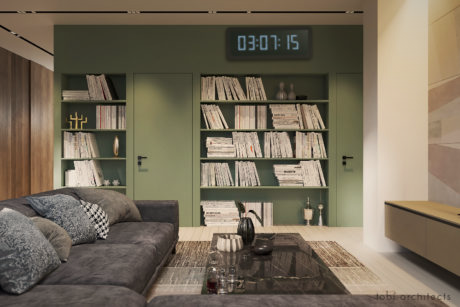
{"hour": 3, "minute": 7, "second": 15}
